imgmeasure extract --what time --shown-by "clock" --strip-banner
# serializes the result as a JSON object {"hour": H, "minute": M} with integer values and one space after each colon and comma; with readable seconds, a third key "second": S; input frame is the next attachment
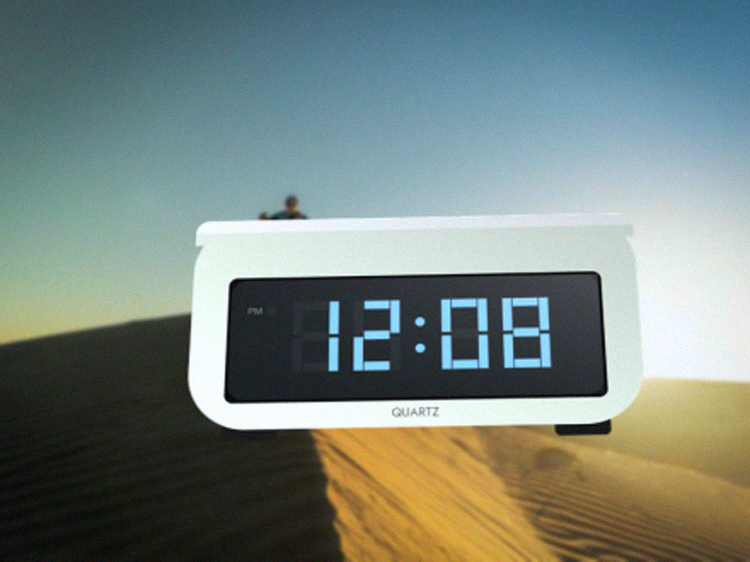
{"hour": 12, "minute": 8}
